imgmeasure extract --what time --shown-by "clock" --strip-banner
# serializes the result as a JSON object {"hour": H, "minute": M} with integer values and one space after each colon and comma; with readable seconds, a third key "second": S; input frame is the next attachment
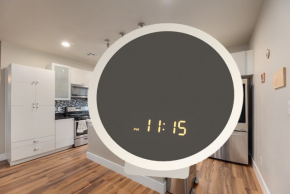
{"hour": 11, "minute": 15}
